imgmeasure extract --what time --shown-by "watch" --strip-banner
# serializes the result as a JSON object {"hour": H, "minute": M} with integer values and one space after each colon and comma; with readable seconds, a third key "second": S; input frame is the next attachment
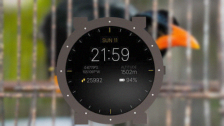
{"hour": 21, "minute": 59}
